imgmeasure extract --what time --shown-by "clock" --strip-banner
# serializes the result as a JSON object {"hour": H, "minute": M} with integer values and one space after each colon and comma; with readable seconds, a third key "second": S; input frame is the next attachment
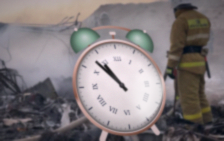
{"hour": 10, "minute": 53}
